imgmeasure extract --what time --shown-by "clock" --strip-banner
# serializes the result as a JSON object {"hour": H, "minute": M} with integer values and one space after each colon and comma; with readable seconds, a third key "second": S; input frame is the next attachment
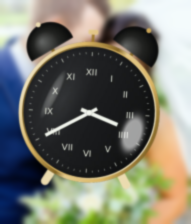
{"hour": 3, "minute": 40}
